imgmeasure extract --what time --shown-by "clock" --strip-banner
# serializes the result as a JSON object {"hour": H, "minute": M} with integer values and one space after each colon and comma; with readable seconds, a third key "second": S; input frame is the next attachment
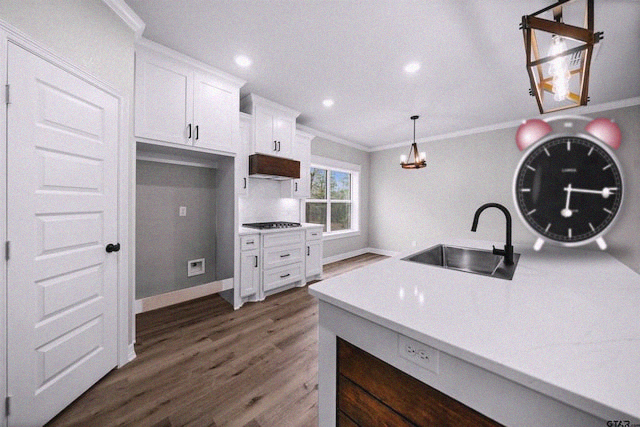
{"hour": 6, "minute": 16}
